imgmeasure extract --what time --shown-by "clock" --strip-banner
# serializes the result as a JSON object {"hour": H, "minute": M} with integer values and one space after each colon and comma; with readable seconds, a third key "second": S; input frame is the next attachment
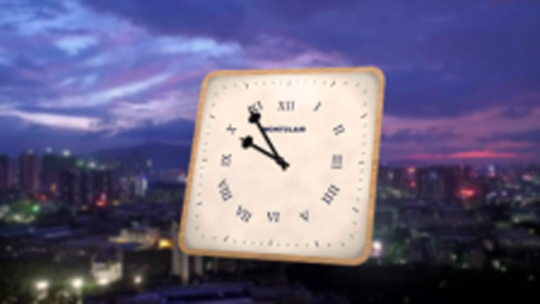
{"hour": 9, "minute": 54}
